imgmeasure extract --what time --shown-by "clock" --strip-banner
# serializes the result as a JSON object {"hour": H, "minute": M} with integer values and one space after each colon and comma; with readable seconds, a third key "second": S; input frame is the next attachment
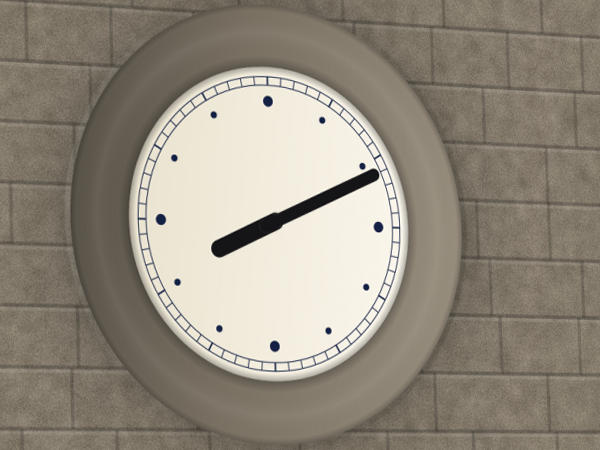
{"hour": 8, "minute": 11}
